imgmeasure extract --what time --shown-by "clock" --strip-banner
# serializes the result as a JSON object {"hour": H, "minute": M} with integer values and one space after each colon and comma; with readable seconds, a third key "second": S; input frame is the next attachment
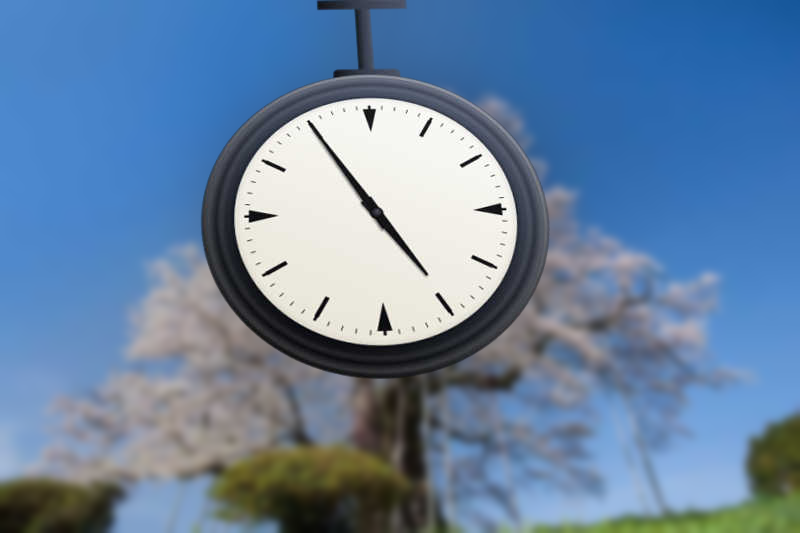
{"hour": 4, "minute": 55}
